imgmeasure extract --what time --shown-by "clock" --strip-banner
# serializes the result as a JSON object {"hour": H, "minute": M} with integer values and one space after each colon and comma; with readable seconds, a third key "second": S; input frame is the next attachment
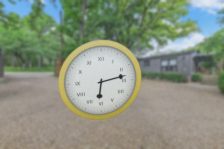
{"hour": 6, "minute": 13}
